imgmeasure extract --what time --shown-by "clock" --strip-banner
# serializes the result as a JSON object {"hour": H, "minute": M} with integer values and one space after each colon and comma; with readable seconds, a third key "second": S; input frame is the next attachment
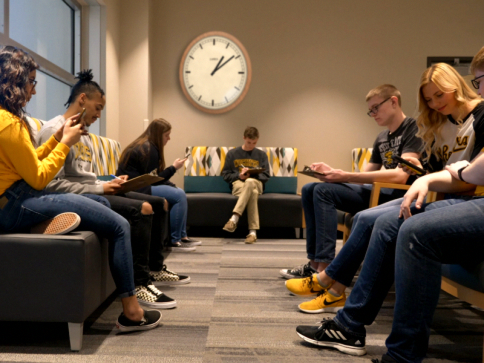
{"hour": 1, "minute": 9}
